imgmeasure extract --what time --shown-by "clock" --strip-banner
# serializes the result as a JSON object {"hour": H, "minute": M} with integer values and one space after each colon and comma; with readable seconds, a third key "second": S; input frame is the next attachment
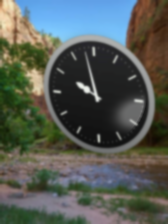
{"hour": 9, "minute": 58}
